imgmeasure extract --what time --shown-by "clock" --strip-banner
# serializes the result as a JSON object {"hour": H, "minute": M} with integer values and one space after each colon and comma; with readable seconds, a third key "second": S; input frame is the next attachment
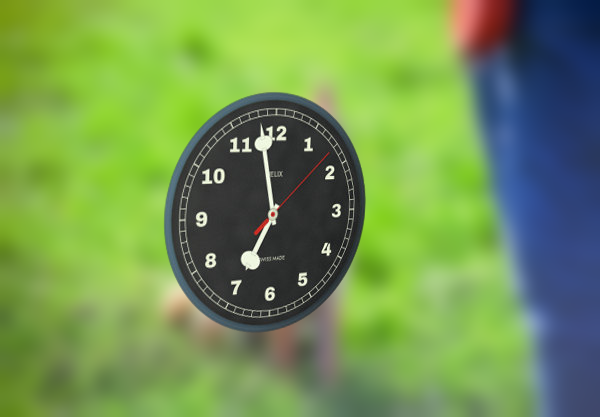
{"hour": 6, "minute": 58, "second": 8}
